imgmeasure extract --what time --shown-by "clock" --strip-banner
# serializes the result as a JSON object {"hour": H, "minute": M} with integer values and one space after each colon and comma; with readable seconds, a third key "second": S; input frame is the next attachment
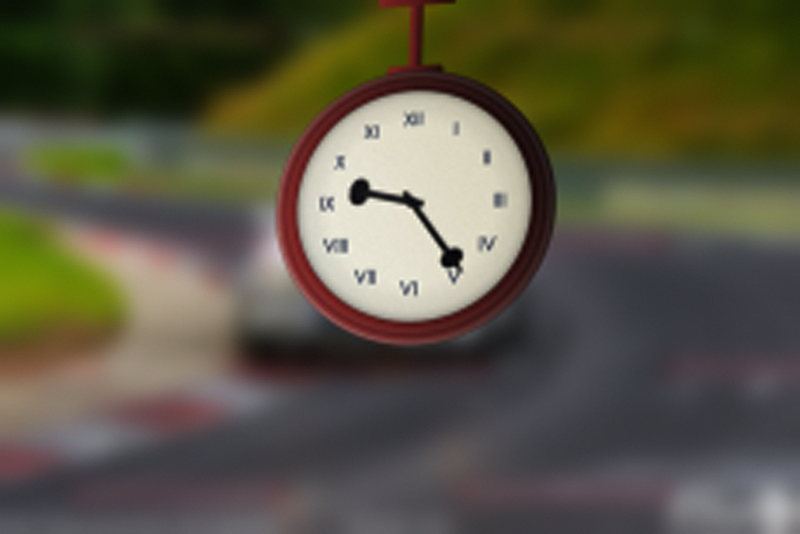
{"hour": 9, "minute": 24}
